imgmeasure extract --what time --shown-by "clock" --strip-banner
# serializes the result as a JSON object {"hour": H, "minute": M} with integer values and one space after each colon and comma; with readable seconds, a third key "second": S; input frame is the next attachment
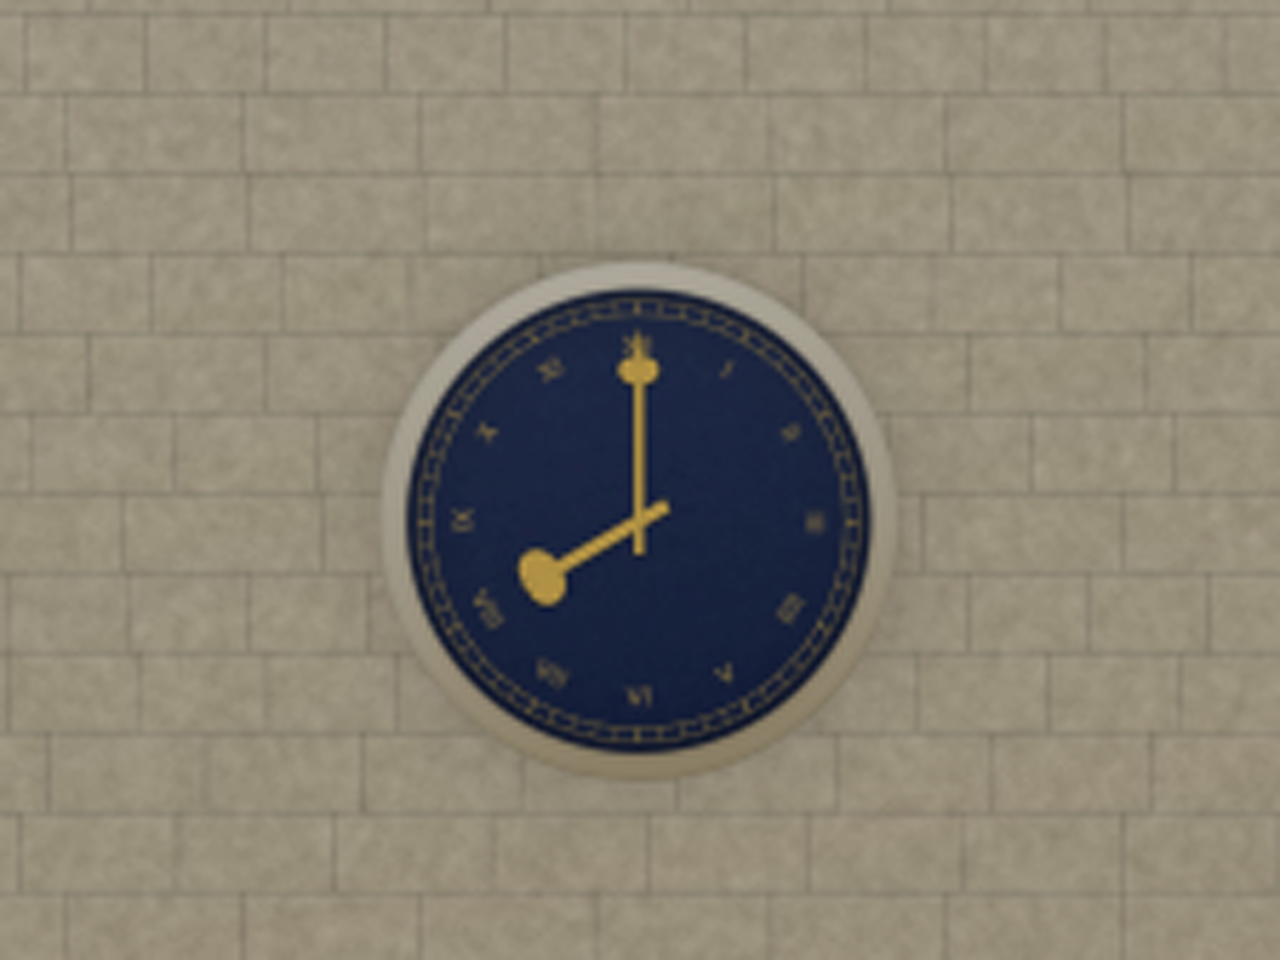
{"hour": 8, "minute": 0}
